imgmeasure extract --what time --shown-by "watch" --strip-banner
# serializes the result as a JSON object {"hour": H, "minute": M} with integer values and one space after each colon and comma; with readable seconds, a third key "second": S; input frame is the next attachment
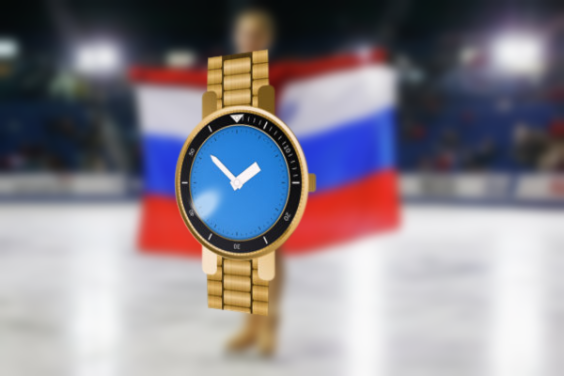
{"hour": 1, "minute": 52}
